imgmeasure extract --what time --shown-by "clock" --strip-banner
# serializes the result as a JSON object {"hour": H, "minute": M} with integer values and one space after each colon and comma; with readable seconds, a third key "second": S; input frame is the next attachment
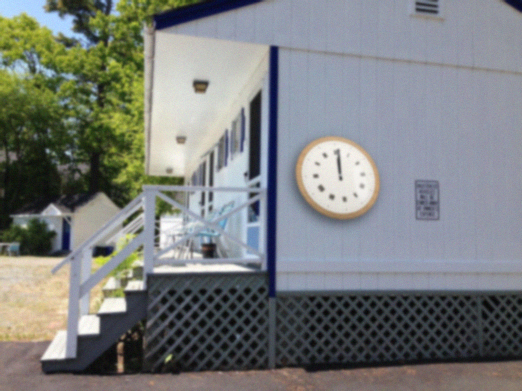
{"hour": 12, "minute": 1}
